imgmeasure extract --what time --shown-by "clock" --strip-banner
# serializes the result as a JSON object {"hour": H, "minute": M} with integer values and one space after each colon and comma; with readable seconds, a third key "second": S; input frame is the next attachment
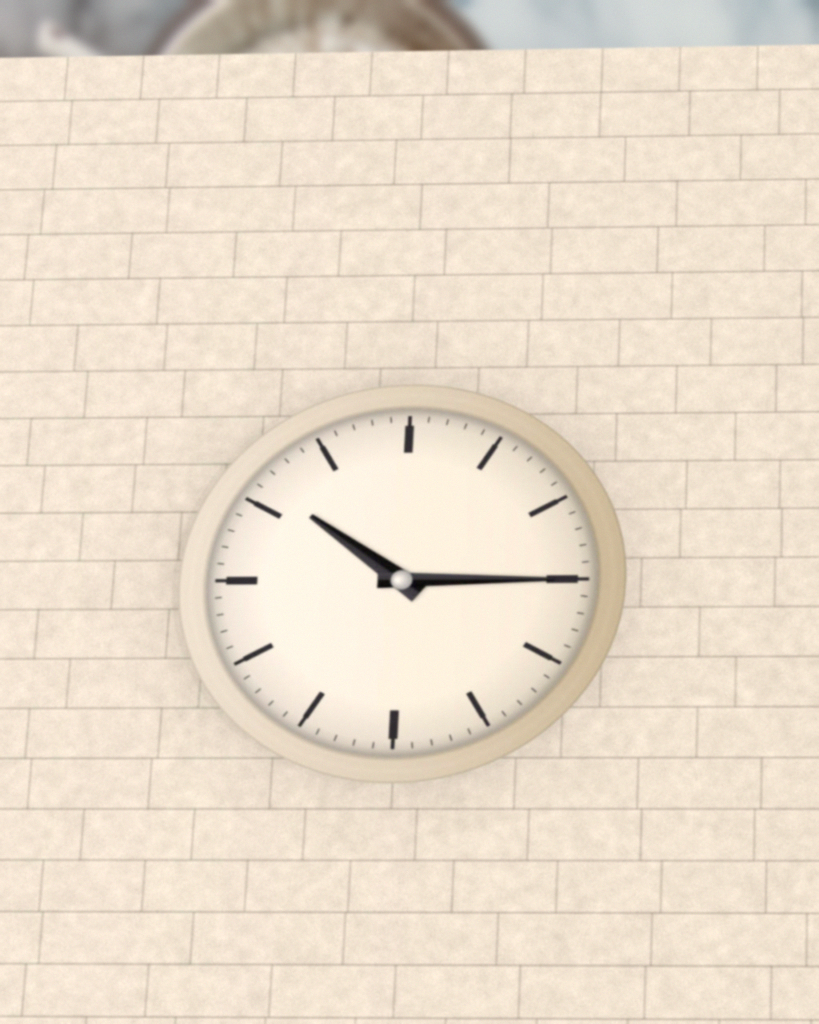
{"hour": 10, "minute": 15}
